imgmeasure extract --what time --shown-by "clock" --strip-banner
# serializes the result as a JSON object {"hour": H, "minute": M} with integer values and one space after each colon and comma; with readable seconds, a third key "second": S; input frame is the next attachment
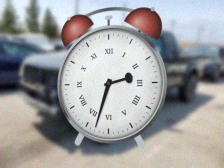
{"hour": 2, "minute": 33}
